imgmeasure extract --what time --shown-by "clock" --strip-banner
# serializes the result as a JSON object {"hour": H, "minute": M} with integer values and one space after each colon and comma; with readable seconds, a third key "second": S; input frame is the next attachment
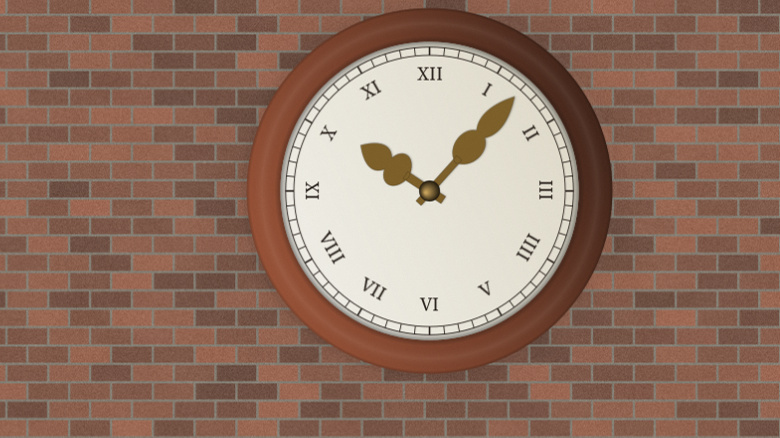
{"hour": 10, "minute": 7}
